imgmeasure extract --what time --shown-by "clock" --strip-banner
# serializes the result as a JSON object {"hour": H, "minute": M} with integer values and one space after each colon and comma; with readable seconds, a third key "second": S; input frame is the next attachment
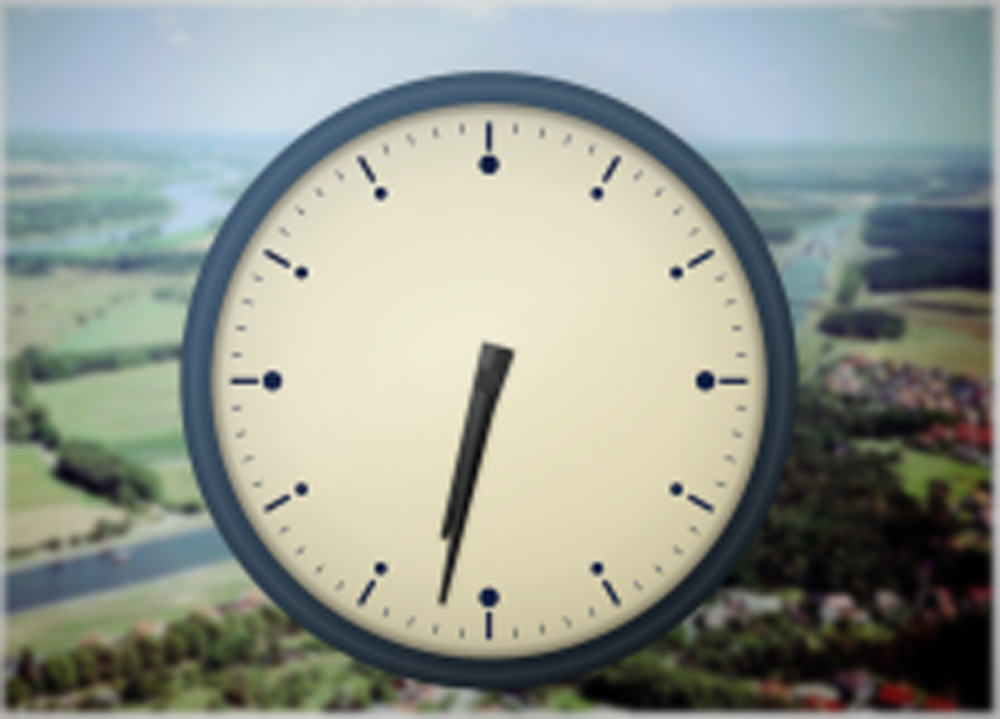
{"hour": 6, "minute": 32}
